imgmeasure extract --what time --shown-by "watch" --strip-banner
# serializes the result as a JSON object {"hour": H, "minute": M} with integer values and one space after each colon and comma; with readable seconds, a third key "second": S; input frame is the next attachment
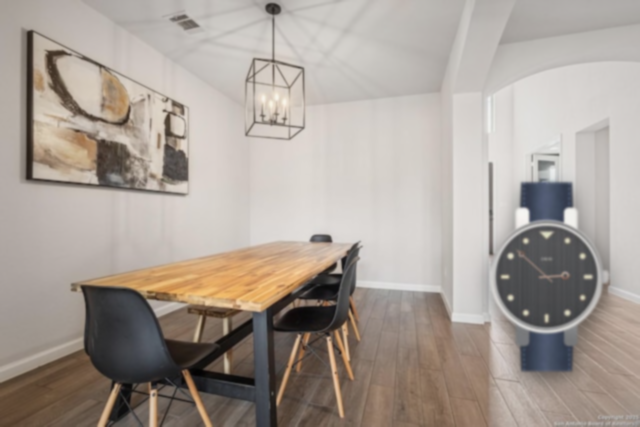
{"hour": 2, "minute": 52}
